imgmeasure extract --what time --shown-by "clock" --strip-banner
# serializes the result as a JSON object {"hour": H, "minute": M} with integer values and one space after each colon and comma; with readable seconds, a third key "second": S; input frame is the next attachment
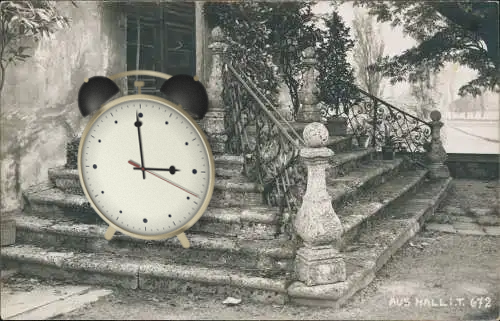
{"hour": 2, "minute": 59, "second": 19}
